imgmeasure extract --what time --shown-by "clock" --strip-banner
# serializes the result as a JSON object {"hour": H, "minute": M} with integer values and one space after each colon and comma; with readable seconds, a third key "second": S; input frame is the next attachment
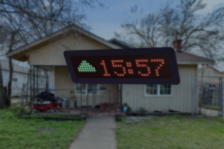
{"hour": 15, "minute": 57}
